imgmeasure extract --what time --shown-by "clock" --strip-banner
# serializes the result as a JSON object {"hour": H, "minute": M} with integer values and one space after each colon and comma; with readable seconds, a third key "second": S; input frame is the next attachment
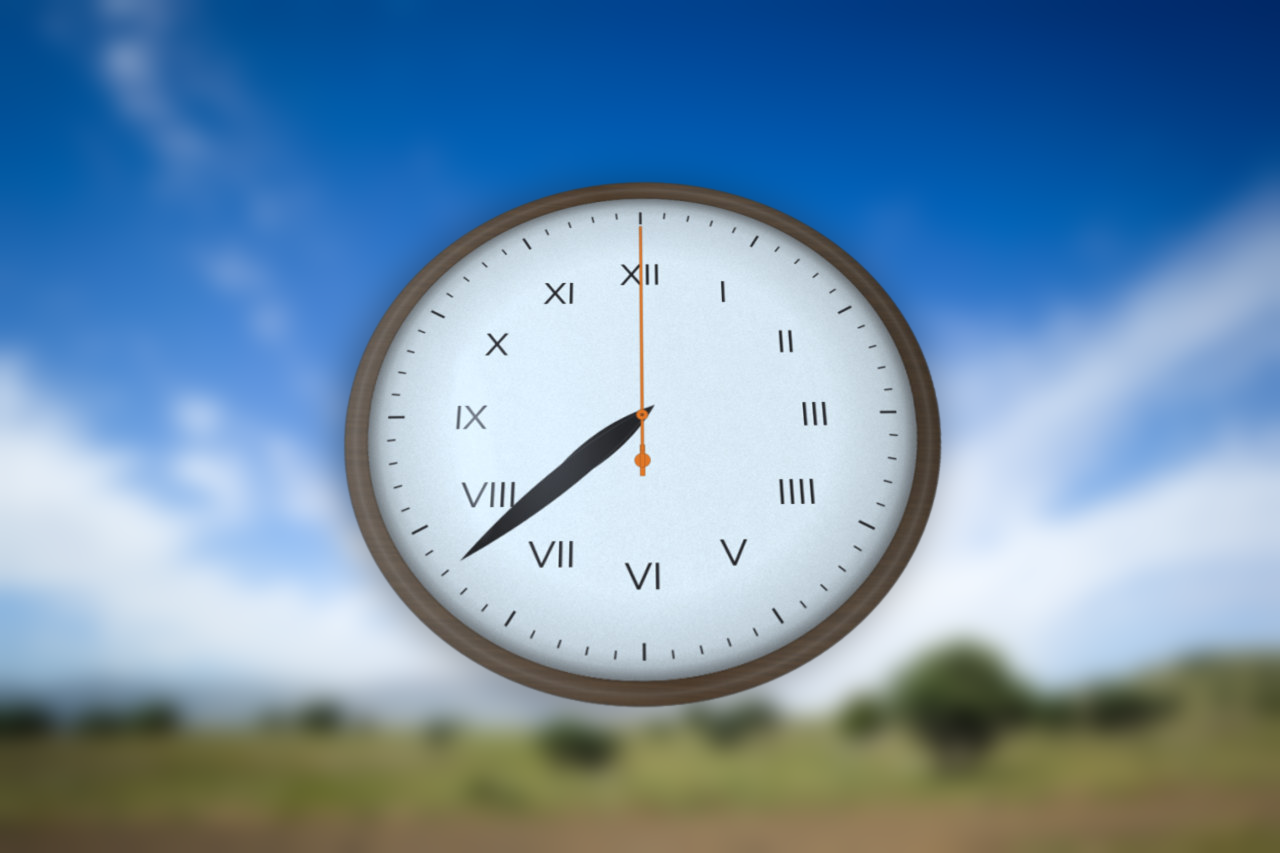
{"hour": 7, "minute": 38, "second": 0}
